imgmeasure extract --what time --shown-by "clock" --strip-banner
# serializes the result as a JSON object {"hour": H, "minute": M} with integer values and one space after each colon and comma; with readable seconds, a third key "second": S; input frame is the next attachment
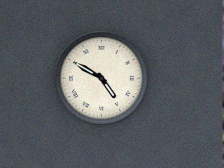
{"hour": 4, "minute": 50}
